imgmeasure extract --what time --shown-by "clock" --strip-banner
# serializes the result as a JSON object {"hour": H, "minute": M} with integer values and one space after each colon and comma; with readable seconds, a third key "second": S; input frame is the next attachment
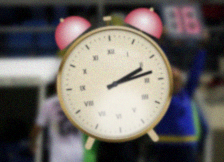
{"hour": 2, "minute": 13}
